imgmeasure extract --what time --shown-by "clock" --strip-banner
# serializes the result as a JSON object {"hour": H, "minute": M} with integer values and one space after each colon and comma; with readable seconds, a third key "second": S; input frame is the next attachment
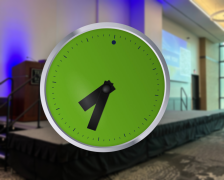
{"hour": 7, "minute": 32}
